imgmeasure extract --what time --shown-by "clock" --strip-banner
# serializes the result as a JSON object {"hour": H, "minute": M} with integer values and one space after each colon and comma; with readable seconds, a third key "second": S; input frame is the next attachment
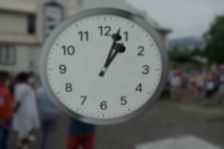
{"hour": 1, "minute": 3}
